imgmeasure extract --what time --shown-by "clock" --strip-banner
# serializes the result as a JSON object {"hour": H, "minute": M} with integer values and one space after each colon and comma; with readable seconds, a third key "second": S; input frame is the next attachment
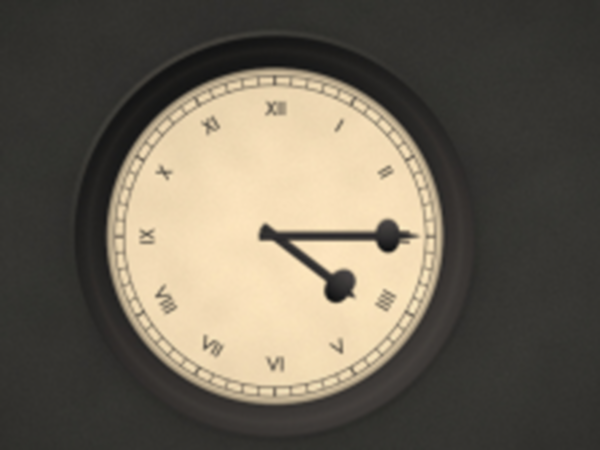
{"hour": 4, "minute": 15}
